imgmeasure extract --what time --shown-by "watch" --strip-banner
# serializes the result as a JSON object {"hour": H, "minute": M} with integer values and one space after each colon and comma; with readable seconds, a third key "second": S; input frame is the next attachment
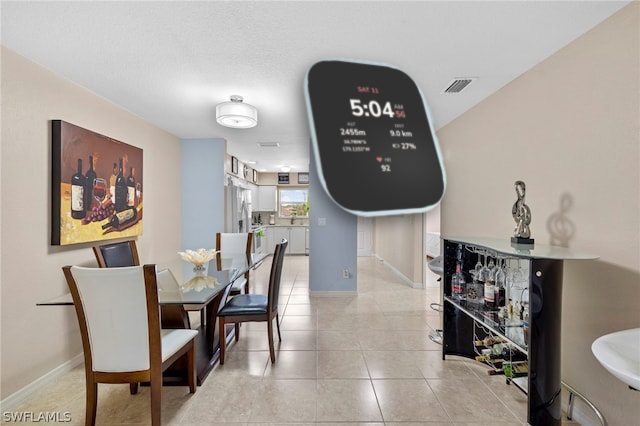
{"hour": 5, "minute": 4}
